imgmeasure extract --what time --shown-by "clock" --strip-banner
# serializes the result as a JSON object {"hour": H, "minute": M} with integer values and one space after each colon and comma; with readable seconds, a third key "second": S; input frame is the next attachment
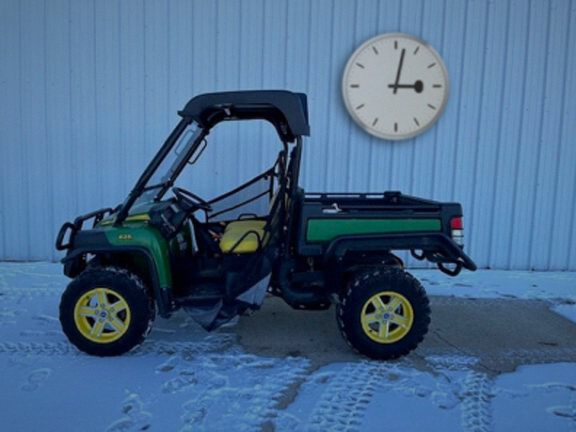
{"hour": 3, "minute": 2}
